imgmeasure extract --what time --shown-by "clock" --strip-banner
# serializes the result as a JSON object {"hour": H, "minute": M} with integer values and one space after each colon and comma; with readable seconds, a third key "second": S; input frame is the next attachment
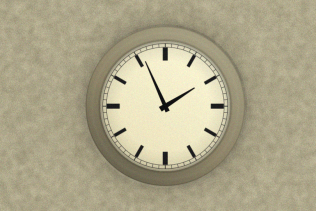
{"hour": 1, "minute": 56}
